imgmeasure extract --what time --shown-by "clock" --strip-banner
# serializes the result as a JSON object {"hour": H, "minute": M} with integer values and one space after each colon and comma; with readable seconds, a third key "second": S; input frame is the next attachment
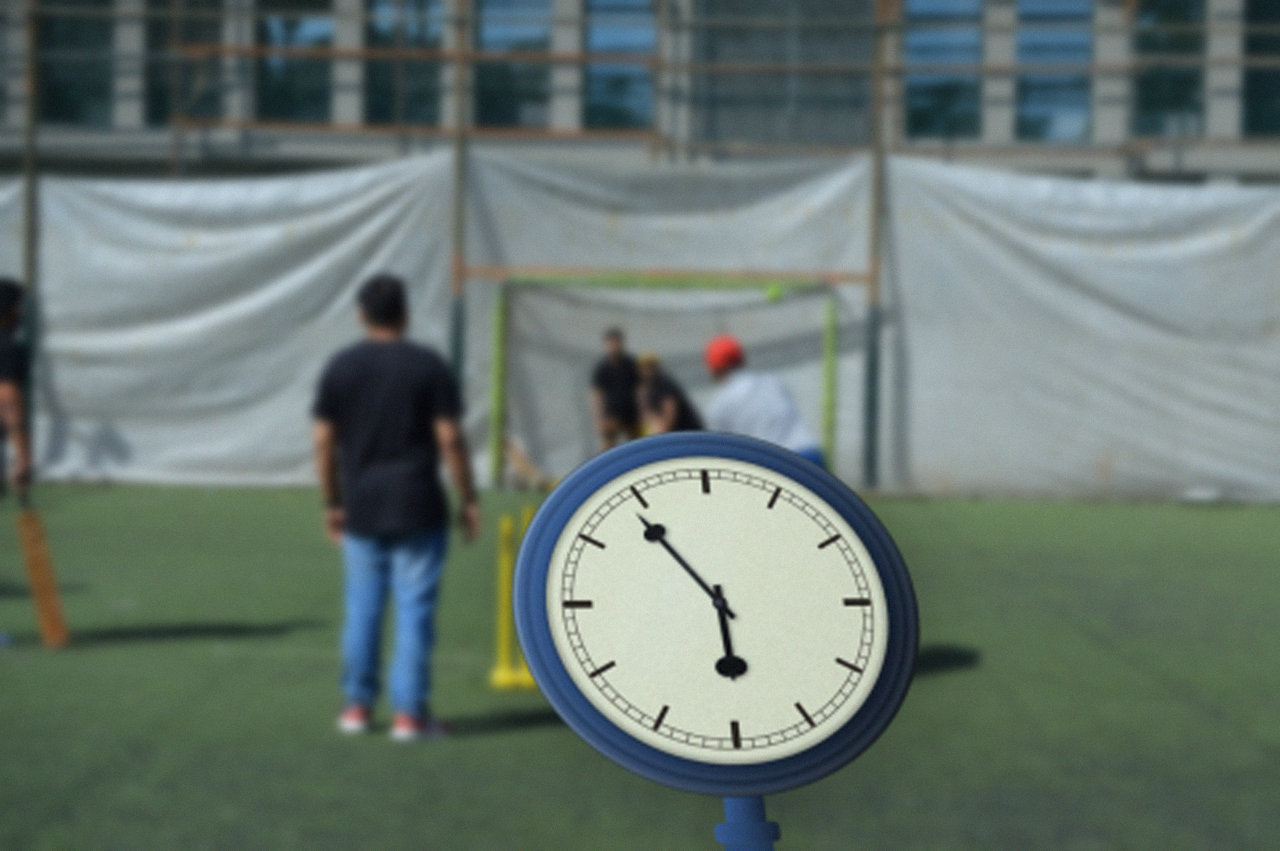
{"hour": 5, "minute": 54}
